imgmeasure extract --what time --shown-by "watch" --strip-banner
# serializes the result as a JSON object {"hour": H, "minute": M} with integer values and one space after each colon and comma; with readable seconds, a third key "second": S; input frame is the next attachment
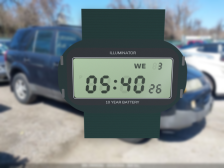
{"hour": 5, "minute": 40, "second": 26}
